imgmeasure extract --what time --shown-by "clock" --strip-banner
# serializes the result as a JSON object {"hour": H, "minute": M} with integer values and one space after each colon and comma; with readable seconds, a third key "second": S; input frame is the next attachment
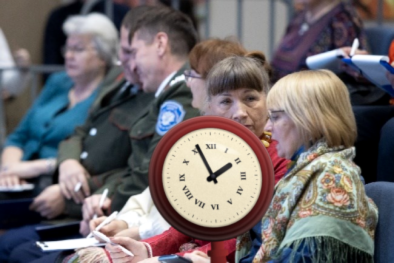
{"hour": 1, "minute": 56}
